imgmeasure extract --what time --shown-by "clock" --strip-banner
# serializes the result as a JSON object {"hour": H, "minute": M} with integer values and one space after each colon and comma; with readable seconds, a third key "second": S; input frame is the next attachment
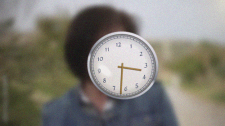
{"hour": 3, "minute": 32}
